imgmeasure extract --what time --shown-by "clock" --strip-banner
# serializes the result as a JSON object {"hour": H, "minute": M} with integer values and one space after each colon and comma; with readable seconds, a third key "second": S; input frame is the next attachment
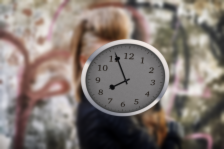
{"hour": 7, "minute": 56}
